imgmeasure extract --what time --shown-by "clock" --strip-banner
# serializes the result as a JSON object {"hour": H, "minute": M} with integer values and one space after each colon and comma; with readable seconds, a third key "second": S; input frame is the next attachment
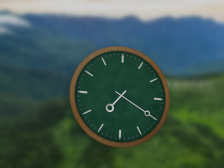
{"hour": 7, "minute": 20}
